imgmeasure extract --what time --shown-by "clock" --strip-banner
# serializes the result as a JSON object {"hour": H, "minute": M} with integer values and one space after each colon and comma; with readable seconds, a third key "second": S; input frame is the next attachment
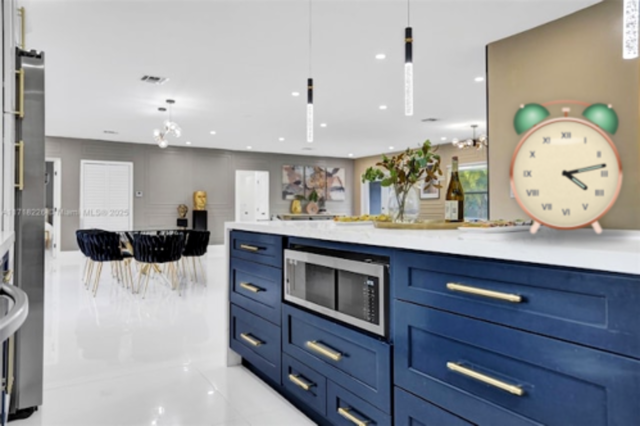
{"hour": 4, "minute": 13}
